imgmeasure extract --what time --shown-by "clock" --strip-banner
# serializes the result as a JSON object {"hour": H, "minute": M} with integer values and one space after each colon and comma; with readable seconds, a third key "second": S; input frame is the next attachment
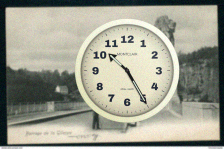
{"hour": 10, "minute": 25}
